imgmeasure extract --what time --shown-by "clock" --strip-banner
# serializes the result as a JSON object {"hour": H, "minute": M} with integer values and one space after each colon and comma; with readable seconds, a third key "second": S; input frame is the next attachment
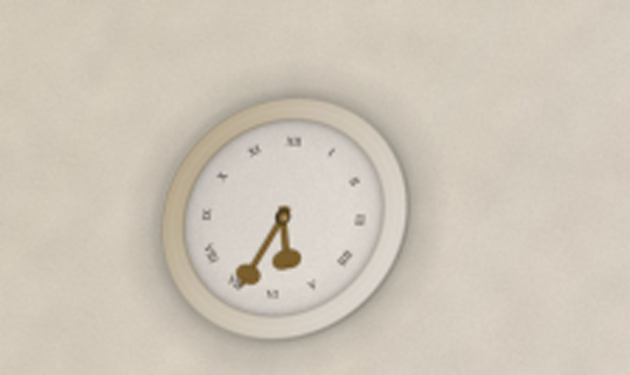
{"hour": 5, "minute": 34}
